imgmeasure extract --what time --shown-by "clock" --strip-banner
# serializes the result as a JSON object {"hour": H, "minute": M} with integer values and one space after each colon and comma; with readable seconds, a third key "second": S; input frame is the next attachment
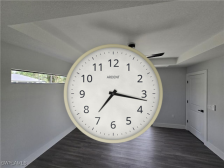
{"hour": 7, "minute": 17}
